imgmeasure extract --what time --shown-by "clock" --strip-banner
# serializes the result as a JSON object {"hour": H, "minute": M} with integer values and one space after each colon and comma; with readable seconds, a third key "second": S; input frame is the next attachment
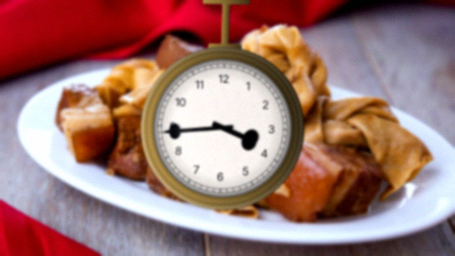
{"hour": 3, "minute": 44}
